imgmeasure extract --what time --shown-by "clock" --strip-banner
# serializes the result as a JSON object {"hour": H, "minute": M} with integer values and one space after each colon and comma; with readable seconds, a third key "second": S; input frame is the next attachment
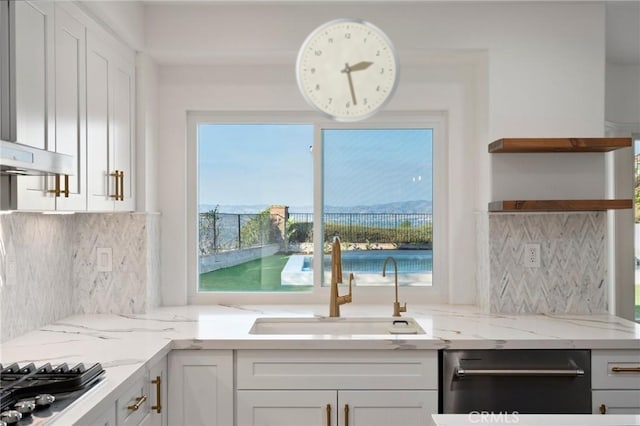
{"hour": 2, "minute": 28}
